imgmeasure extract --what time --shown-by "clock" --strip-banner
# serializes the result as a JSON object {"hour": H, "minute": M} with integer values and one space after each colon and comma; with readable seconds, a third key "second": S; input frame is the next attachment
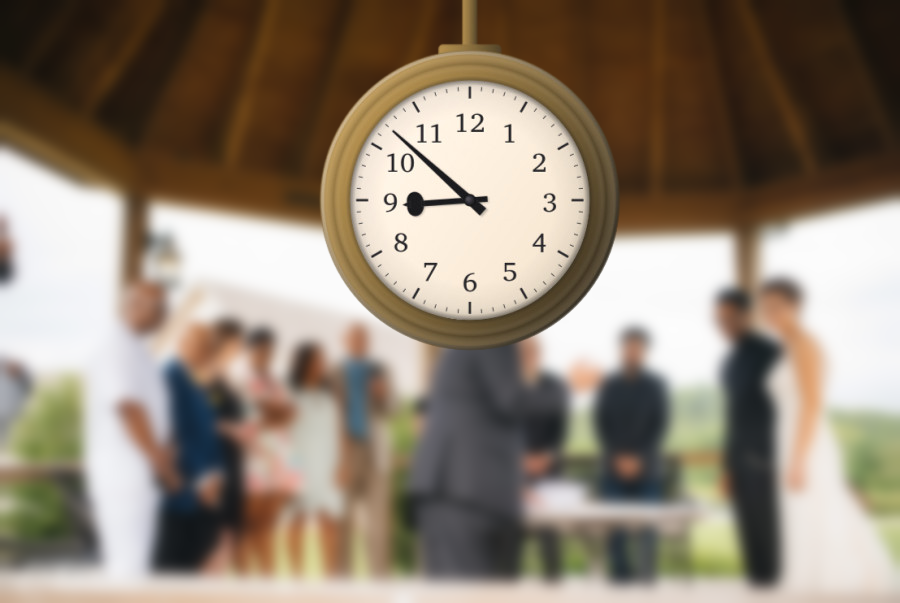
{"hour": 8, "minute": 52}
